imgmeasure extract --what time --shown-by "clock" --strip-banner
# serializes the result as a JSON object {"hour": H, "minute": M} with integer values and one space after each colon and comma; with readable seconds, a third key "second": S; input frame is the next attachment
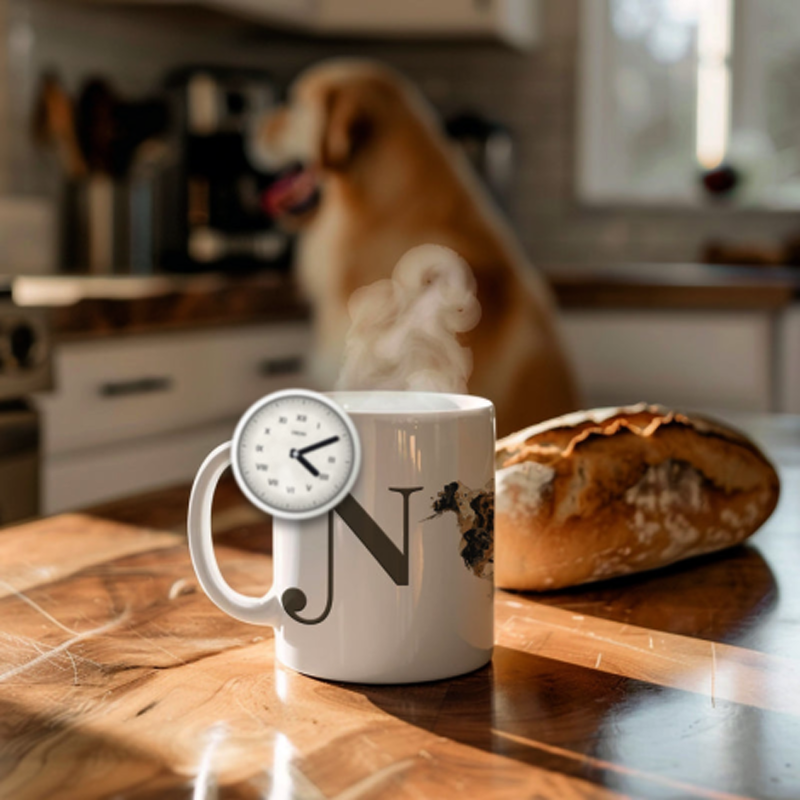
{"hour": 4, "minute": 10}
